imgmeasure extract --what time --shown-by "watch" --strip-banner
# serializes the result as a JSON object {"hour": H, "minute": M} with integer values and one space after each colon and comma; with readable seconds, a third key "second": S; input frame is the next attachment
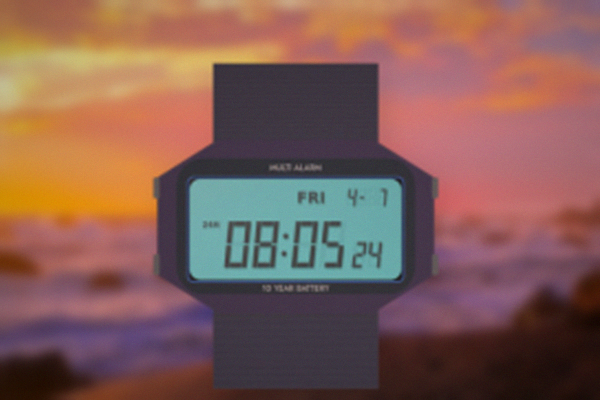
{"hour": 8, "minute": 5, "second": 24}
